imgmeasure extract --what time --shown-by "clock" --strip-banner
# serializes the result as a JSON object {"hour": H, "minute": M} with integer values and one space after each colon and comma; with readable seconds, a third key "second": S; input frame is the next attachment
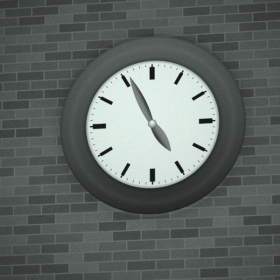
{"hour": 4, "minute": 56}
